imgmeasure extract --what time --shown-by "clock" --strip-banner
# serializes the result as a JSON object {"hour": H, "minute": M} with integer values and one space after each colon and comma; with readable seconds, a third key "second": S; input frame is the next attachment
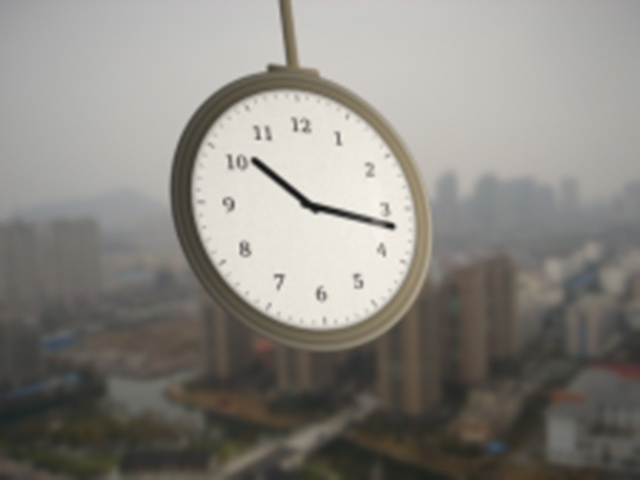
{"hour": 10, "minute": 17}
